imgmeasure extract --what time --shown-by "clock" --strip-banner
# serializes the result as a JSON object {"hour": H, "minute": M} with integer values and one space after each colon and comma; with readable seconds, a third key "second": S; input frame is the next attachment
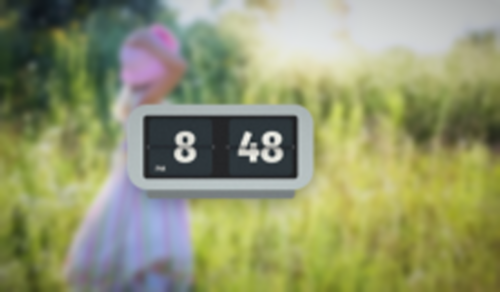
{"hour": 8, "minute": 48}
